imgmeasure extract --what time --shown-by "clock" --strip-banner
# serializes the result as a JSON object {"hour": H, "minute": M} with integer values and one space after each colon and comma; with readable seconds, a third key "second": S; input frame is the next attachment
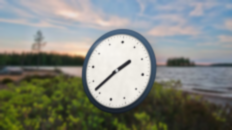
{"hour": 1, "minute": 37}
